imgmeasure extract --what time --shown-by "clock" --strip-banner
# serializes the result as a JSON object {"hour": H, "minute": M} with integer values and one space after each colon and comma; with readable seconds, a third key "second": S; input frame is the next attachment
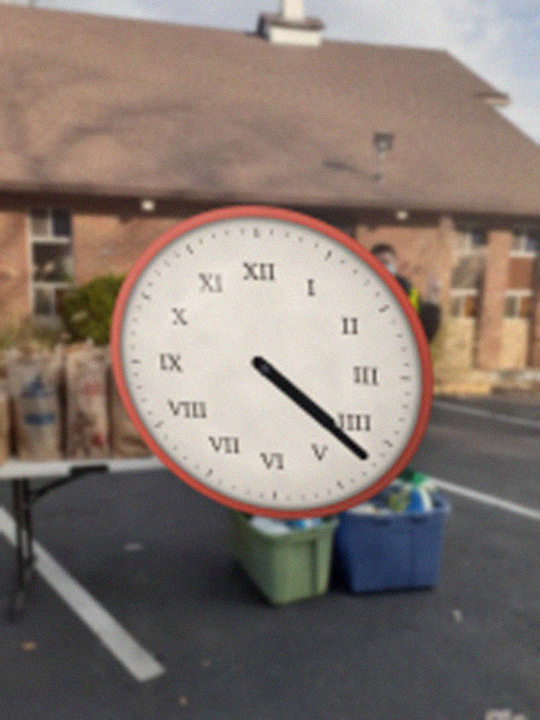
{"hour": 4, "minute": 22}
